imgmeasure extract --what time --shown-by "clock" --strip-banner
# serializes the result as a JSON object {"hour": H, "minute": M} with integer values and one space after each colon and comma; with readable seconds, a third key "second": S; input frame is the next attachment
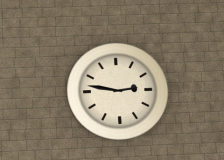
{"hour": 2, "minute": 47}
